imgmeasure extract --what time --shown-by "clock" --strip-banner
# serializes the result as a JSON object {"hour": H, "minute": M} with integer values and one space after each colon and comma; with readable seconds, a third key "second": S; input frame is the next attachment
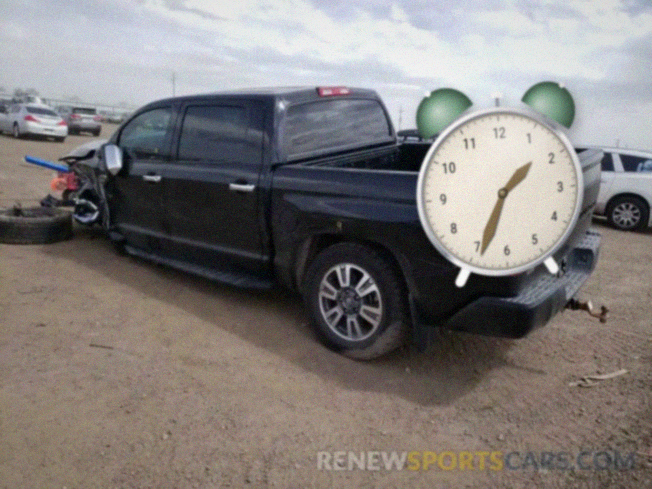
{"hour": 1, "minute": 34}
